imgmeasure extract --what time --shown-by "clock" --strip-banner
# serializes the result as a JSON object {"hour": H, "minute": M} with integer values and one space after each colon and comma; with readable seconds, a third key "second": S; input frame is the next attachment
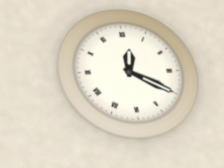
{"hour": 12, "minute": 20}
